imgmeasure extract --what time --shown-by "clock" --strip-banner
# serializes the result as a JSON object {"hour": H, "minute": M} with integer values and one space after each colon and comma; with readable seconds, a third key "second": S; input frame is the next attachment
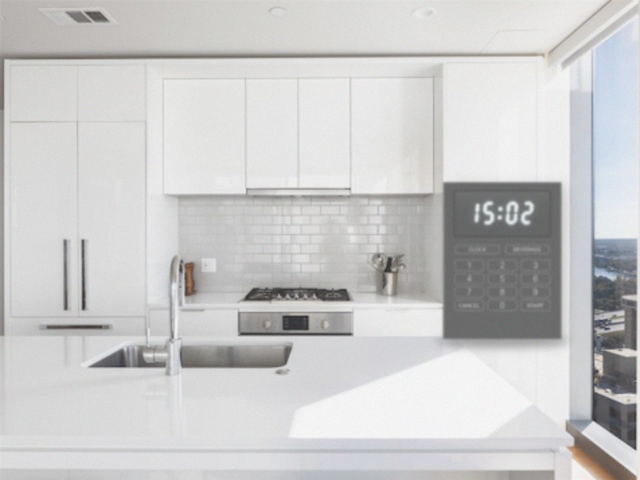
{"hour": 15, "minute": 2}
